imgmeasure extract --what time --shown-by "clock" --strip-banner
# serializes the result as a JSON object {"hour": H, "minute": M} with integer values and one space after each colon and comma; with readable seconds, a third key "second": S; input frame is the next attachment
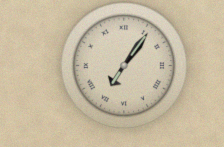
{"hour": 7, "minute": 6}
